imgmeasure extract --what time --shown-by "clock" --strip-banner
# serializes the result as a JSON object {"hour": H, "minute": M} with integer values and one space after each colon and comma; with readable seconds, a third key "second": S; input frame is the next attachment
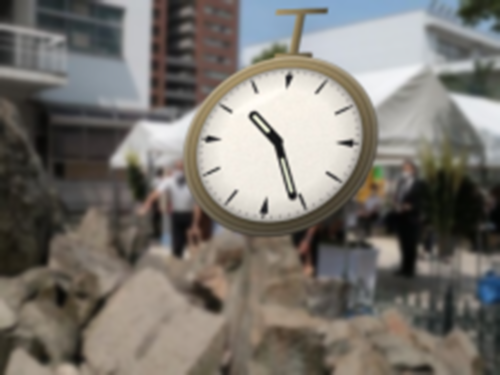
{"hour": 10, "minute": 26}
